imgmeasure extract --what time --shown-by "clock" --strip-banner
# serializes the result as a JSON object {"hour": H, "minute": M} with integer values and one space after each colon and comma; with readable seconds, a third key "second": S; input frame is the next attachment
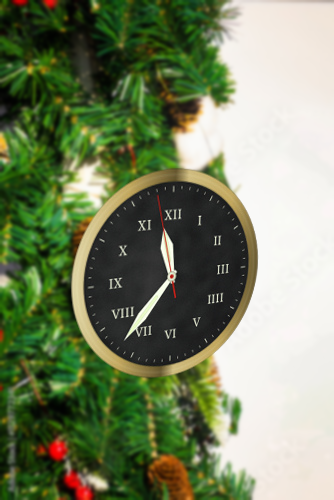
{"hour": 11, "minute": 36, "second": 58}
